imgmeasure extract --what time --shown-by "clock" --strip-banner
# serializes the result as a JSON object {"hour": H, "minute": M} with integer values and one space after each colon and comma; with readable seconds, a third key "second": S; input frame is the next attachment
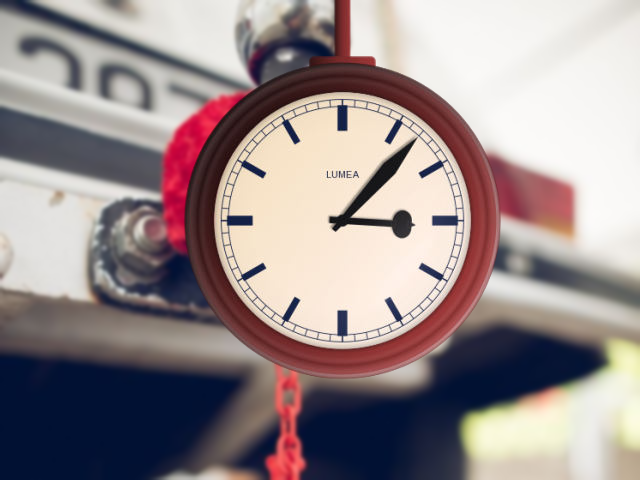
{"hour": 3, "minute": 7}
